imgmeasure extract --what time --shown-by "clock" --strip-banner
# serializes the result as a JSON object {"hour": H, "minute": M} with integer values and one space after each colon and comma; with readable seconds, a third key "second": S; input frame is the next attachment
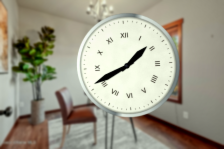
{"hour": 1, "minute": 41}
